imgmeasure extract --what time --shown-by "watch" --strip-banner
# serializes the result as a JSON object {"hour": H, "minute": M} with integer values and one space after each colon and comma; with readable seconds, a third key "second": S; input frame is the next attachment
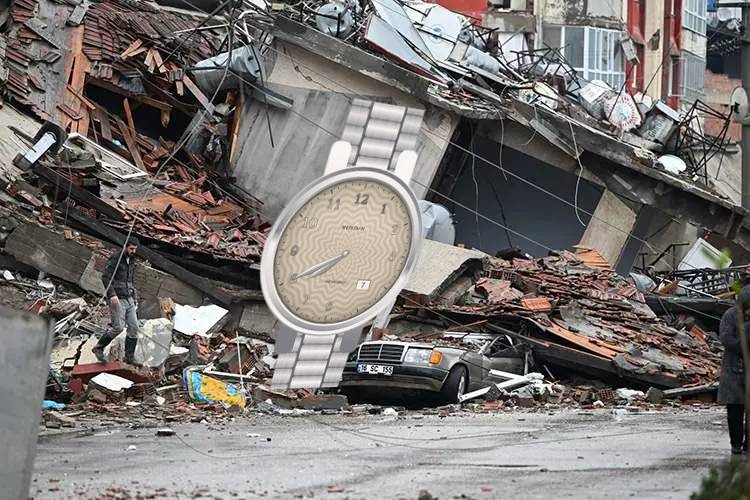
{"hour": 7, "minute": 40}
